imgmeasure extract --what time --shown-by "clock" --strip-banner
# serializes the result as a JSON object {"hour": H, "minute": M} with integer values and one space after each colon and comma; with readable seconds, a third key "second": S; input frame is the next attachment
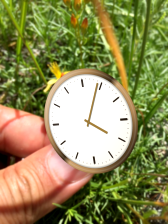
{"hour": 4, "minute": 4}
